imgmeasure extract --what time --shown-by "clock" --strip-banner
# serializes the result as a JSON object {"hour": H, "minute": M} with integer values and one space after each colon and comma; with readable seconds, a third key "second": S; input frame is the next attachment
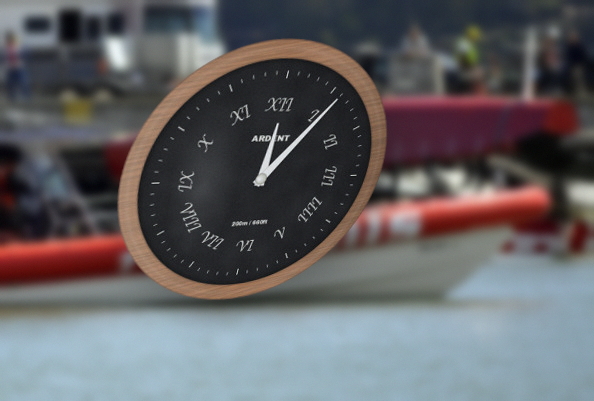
{"hour": 12, "minute": 6}
